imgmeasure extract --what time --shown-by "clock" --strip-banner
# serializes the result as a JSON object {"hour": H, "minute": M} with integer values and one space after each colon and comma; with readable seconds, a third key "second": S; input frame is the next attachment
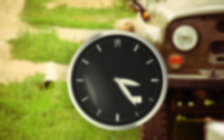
{"hour": 3, "minute": 24}
